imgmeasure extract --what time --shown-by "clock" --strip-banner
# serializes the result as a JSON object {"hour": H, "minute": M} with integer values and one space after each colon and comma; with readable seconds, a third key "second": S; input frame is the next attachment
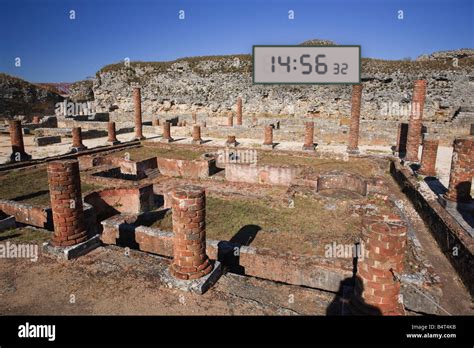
{"hour": 14, "minute": 56, "second": 32}
